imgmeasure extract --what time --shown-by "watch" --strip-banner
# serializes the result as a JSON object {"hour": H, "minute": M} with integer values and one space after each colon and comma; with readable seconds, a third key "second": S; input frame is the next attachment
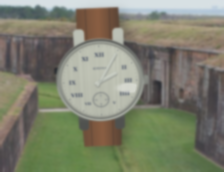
{"hour": 2, "minute": 5}
